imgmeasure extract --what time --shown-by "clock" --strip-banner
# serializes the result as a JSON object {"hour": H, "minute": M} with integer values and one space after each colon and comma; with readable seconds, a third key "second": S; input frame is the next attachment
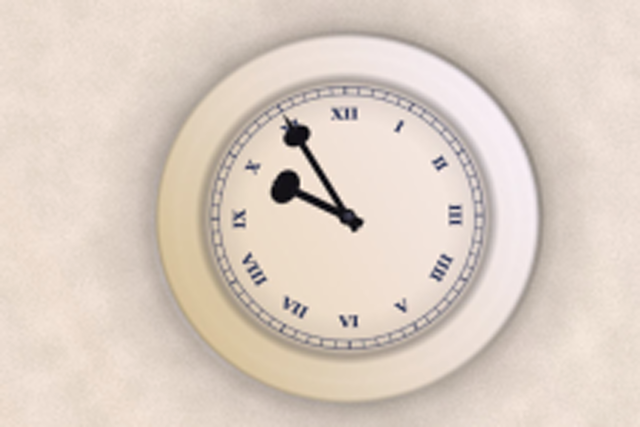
{"hour": 9, "minute": 55}
